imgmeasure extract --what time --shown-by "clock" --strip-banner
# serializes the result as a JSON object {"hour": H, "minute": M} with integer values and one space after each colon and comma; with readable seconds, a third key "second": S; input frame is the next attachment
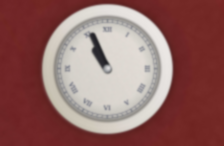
{"hour": 10, "minute": 56}
